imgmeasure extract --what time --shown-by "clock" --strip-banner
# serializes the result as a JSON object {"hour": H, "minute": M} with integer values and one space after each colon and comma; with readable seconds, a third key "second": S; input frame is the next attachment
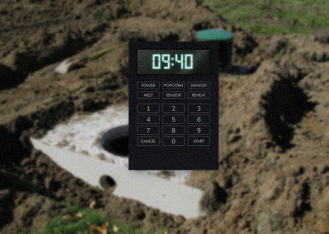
{"hour": 9, "minute": 40}
